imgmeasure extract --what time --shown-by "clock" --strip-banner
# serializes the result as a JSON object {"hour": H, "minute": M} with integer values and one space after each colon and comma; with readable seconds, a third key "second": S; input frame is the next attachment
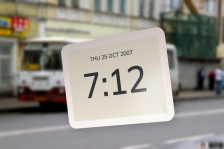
{"hour": 7, "minute": 12}
